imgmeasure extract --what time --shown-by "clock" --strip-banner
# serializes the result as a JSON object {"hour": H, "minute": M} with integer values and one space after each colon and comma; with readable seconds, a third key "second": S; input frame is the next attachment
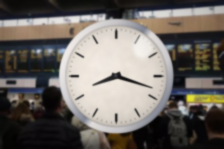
{"hour": 8, "minute": 18}
